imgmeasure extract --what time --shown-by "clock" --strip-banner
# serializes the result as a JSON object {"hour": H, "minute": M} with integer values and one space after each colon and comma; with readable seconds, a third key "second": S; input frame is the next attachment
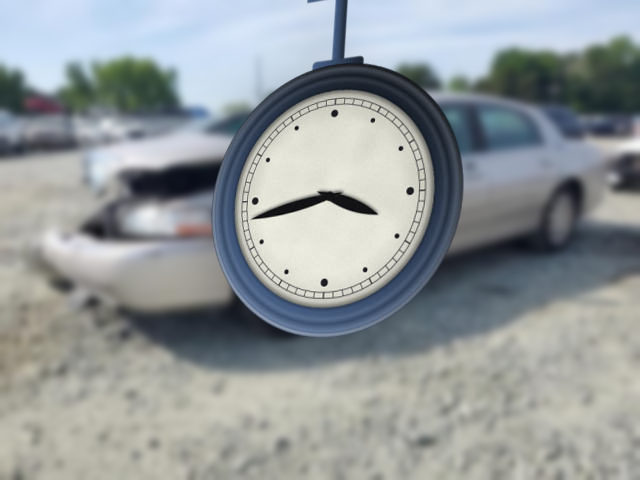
{"hour": 3, "minute": 43}
